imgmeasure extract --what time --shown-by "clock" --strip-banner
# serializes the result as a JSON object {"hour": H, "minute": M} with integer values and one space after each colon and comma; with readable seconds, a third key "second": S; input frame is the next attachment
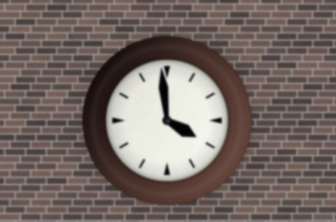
{"hour": 3, "minute": 59}
